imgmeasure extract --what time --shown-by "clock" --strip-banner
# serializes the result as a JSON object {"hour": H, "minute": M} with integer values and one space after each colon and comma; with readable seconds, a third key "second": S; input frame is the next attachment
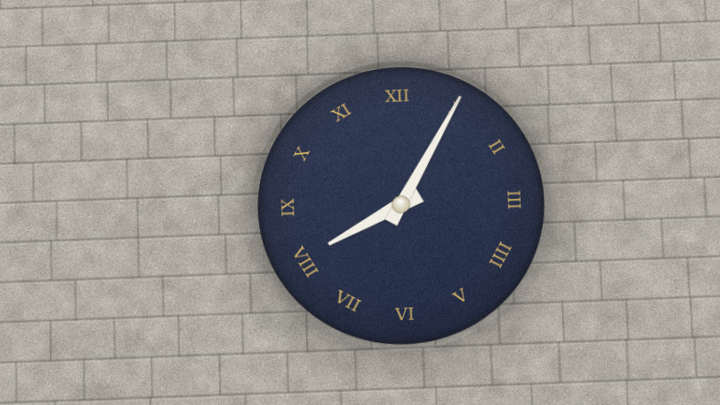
{"hour": 8, "minute": 5}
